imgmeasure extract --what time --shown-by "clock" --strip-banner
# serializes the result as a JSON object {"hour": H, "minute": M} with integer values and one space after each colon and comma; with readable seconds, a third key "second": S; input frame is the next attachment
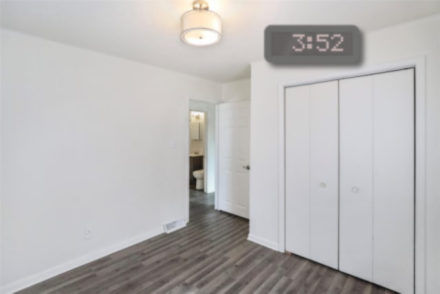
{"hour": 3, "minute": 52}
